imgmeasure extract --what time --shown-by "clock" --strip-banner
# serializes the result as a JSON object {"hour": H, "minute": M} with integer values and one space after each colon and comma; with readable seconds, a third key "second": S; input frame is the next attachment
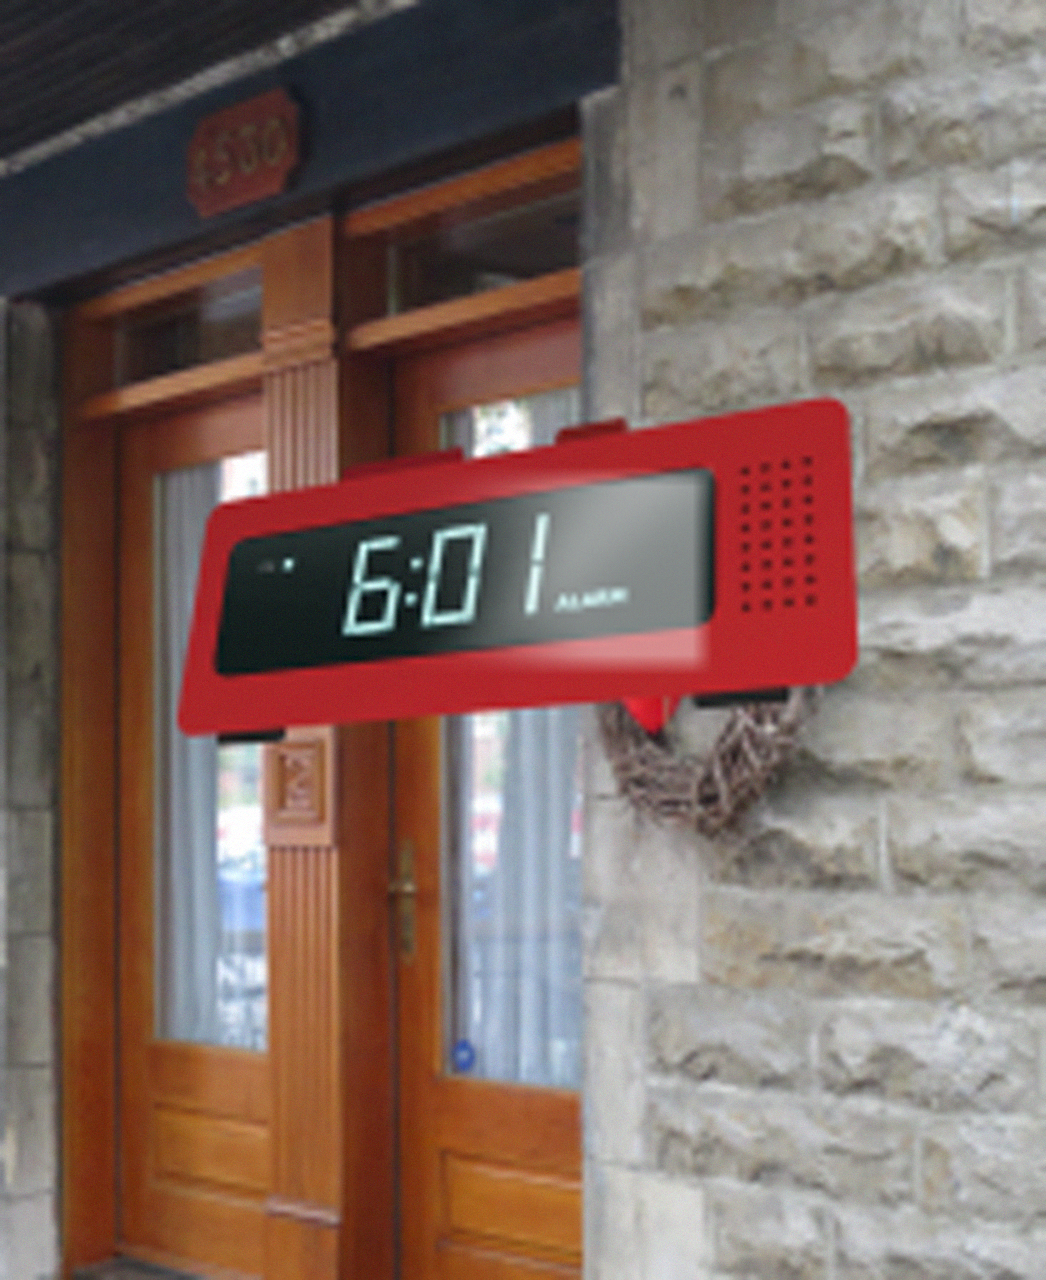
{"hour": 6, "minute": 1}
